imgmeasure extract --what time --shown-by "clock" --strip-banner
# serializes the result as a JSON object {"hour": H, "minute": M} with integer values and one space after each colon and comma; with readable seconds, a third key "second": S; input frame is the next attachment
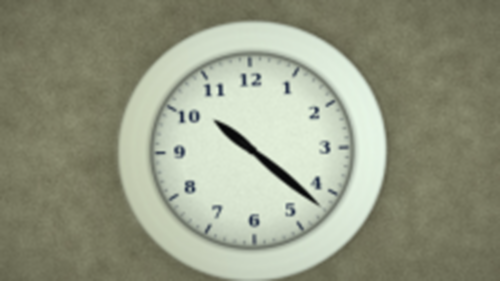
{"hour": 10, "minute": 22}
